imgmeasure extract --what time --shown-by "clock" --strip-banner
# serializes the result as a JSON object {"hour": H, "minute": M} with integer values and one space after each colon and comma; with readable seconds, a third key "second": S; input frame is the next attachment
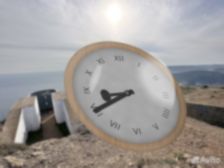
{"hour": 8, "minute": 40}
